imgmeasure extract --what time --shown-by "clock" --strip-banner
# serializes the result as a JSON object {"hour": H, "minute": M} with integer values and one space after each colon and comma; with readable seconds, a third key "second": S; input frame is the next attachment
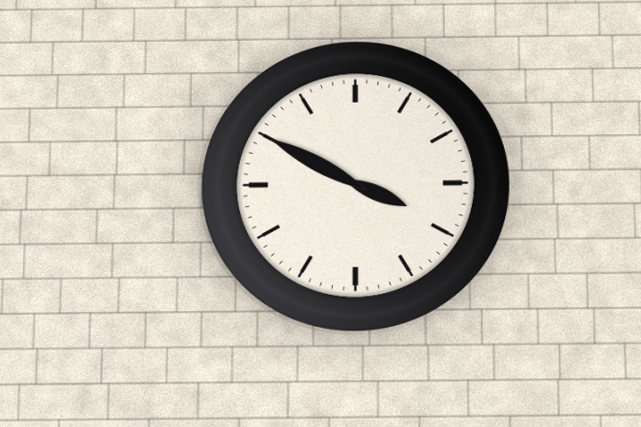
{"hour": 3, "minute": 50}
